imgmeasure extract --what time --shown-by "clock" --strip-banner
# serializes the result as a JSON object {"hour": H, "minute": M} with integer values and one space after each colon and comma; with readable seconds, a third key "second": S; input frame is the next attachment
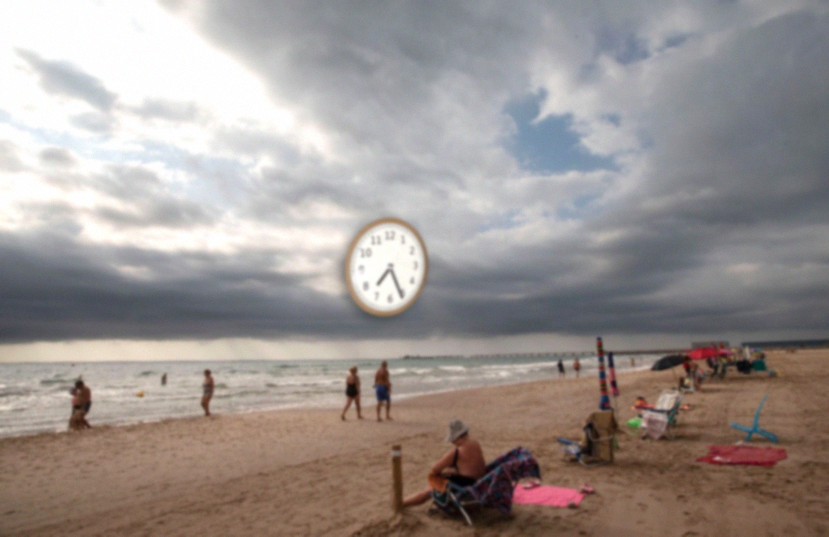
{"hour": 7, "minute": 26}
